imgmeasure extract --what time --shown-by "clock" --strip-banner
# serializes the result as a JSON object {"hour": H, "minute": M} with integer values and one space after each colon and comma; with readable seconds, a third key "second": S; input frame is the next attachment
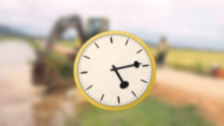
{"hour": 5, "minute": 14}
